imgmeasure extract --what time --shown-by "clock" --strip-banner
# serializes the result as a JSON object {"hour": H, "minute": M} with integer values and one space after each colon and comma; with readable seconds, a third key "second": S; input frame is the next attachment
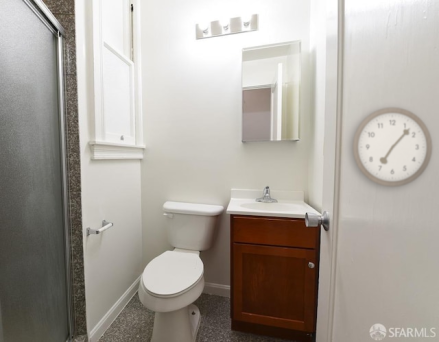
{"hour": 7, "minute": 7}
